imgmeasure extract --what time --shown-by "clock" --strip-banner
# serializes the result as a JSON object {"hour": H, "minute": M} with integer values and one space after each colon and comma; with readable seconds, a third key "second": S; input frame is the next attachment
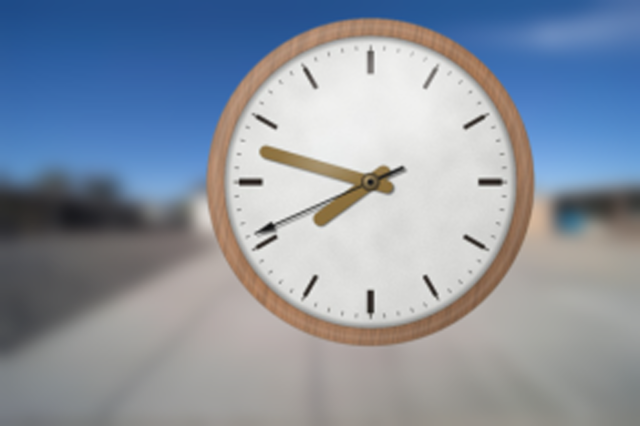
{"hour": 7, "minute": 47, "second": 41}
